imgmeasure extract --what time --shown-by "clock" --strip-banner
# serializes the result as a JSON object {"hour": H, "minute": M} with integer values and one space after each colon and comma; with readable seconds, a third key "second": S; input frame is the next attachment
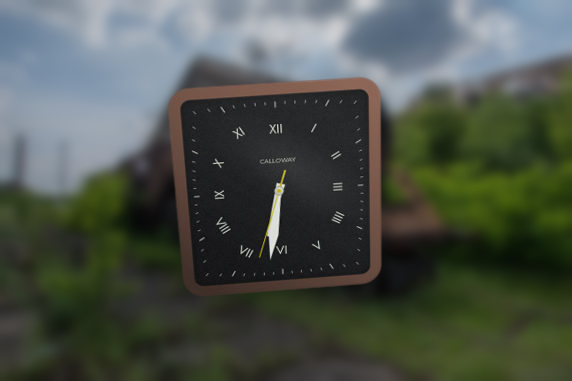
{"hour": 6, "minute": 31, "second": 33}
